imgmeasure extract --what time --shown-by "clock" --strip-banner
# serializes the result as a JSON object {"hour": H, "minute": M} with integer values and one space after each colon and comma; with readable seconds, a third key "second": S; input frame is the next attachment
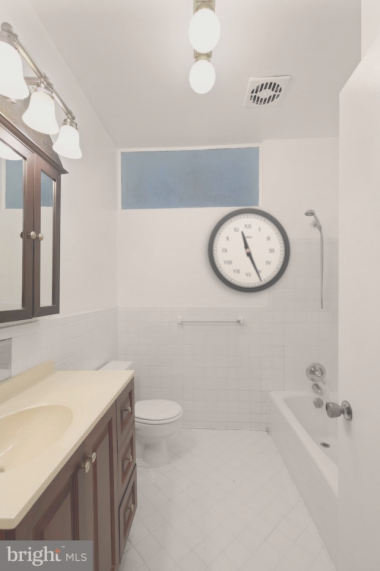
{"hour": 11, "minute": 26}
